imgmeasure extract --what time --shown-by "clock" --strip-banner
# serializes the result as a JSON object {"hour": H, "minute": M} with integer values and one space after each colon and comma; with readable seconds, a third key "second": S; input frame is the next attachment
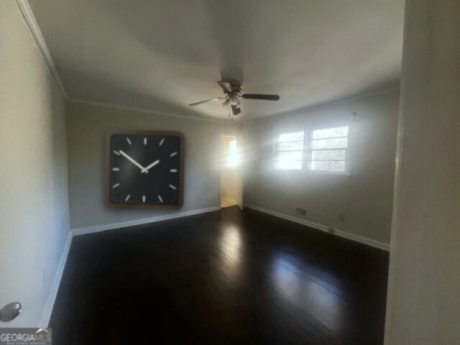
{"hour": 1, "minute": 51}
